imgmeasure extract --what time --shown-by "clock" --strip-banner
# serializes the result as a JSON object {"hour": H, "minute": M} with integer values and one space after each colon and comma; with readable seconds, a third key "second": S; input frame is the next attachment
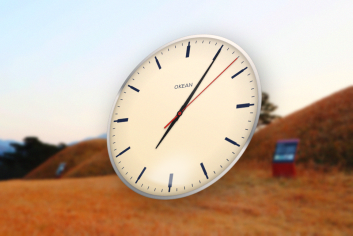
{"hour": 7, "minute": 5, "second": 8}
